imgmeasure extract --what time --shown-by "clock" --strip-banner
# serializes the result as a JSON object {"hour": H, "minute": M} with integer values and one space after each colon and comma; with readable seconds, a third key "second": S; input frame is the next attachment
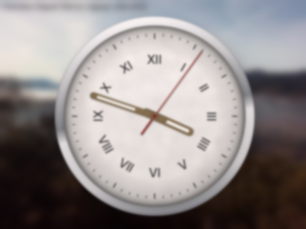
{"hour": 3, "minute": 48, "second": 6}
